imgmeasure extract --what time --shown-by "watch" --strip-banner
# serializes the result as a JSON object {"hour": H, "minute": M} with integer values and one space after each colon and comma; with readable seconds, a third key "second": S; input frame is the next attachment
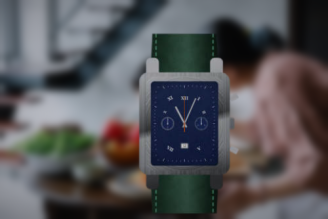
{"hour": 11, "minute": 4}
